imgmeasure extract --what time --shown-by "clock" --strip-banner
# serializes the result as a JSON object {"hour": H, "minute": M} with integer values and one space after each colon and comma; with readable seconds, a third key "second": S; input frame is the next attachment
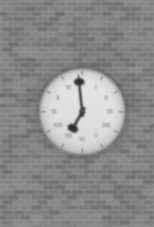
{"hour": 6, "minute": 59}
